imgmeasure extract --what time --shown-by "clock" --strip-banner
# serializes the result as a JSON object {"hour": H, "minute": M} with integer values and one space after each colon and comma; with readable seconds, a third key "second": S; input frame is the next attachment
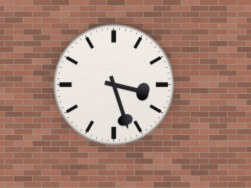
{"hour": 3, "minute": 27}
